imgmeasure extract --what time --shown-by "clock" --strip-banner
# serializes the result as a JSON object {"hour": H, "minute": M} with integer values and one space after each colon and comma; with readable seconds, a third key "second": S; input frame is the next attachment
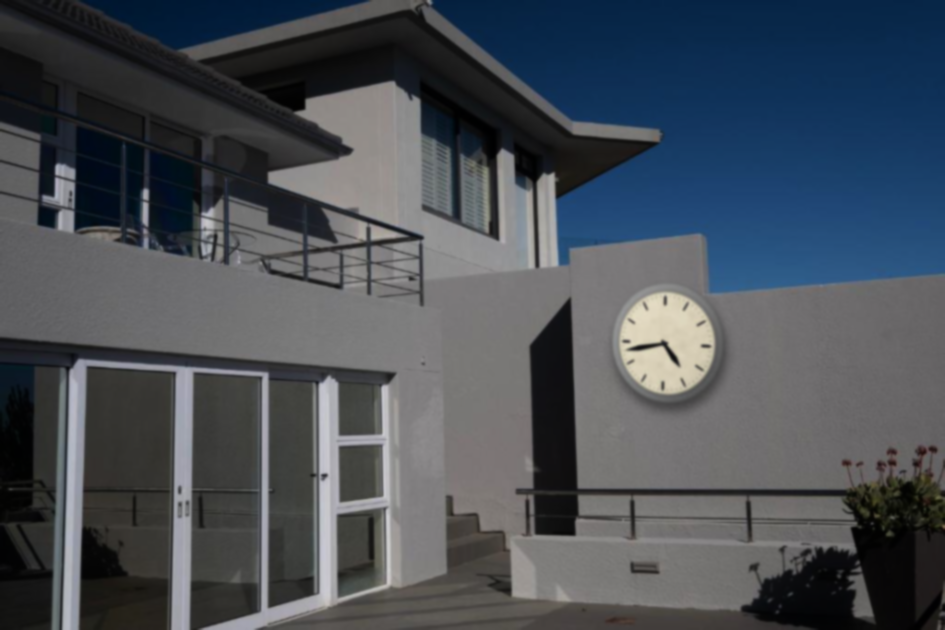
{"hour": 4, "minute": 43}
